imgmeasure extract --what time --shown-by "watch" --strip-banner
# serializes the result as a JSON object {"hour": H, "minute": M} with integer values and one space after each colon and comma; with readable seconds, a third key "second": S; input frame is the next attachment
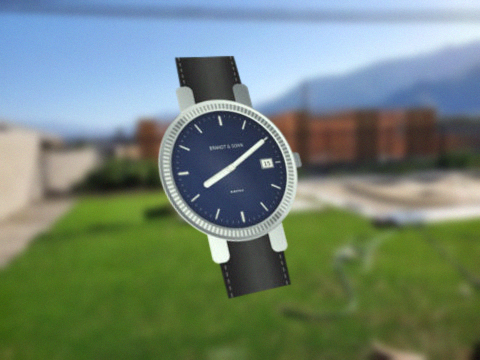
{"hour": 8, "minute": 10}
